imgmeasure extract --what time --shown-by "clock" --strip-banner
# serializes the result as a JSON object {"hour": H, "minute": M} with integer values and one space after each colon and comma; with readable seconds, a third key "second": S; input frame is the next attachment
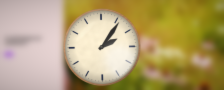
{"hour": 2, "minute": 6}
